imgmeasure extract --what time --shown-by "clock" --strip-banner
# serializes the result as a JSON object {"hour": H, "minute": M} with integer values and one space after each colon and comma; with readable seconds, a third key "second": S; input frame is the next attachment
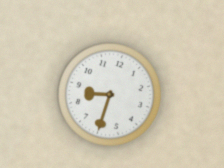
{"hour": 8, "minute": 30}
